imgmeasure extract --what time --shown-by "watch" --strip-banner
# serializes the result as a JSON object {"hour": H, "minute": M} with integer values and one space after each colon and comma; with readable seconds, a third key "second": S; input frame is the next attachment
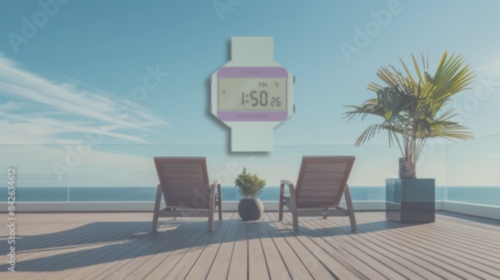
{"hour": 1, "minute": 50}
